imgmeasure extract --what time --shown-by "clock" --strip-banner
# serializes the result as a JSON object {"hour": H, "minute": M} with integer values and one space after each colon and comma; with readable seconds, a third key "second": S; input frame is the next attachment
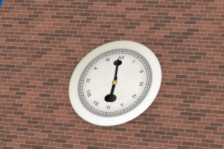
{"hour": 5, "minute": 59}
